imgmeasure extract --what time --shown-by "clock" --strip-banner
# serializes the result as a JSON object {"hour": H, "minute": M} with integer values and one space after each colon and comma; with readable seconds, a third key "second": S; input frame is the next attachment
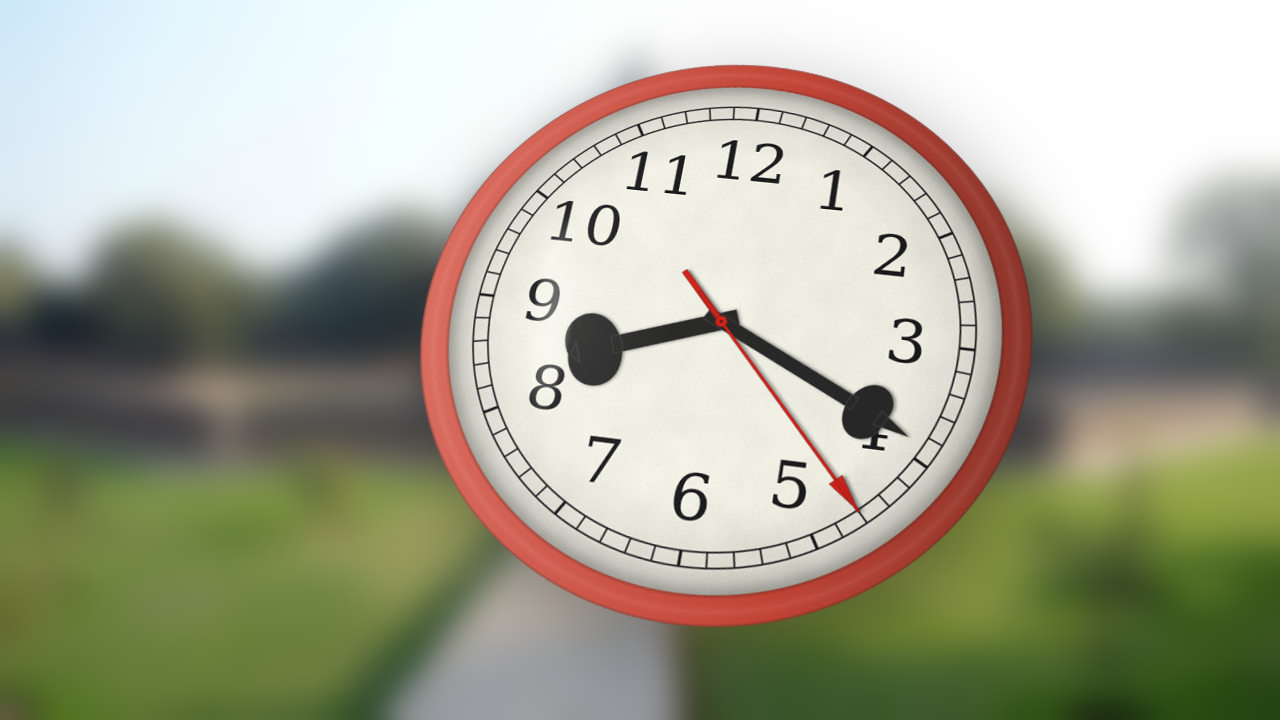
{"hour": 8, "minute": 19, "second": 23}
